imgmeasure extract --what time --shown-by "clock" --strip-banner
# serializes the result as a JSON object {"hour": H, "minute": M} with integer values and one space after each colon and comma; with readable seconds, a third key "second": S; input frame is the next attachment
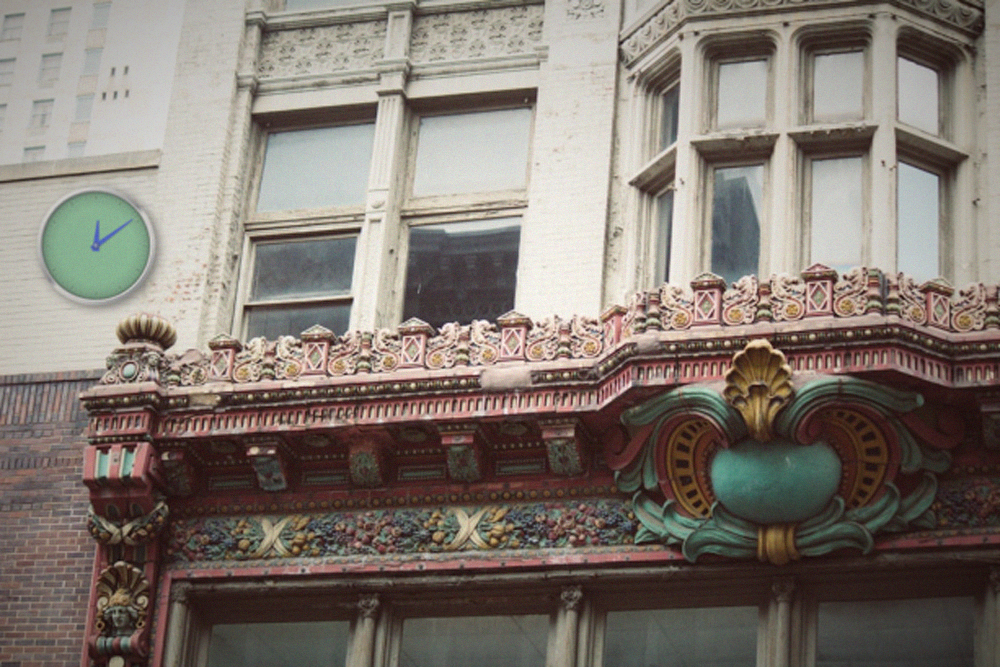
{"hour": 12, "minute": 9}
